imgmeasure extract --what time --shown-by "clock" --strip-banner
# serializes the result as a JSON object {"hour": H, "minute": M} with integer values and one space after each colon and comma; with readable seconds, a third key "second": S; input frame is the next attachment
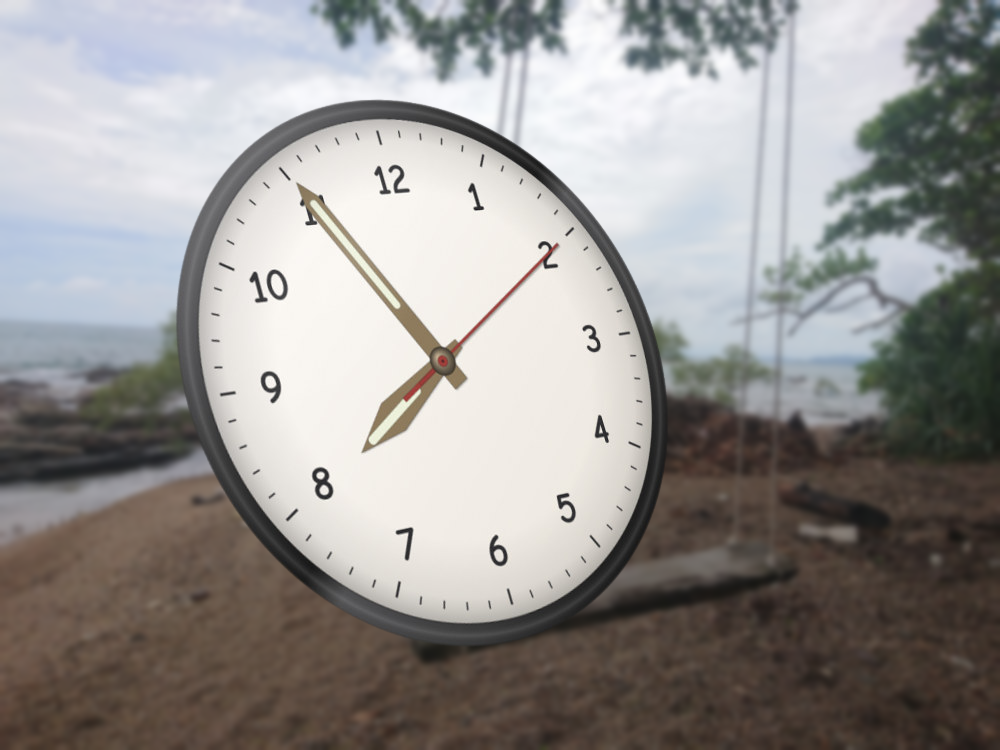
{"hour": 7, "minute": 55, "second": 10}
